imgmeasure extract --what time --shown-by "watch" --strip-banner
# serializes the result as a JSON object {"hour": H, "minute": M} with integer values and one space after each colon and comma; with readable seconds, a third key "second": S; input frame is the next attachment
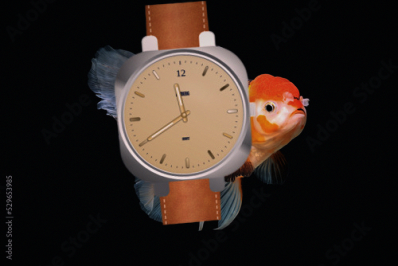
{"hour": 11, "minute": 40}
